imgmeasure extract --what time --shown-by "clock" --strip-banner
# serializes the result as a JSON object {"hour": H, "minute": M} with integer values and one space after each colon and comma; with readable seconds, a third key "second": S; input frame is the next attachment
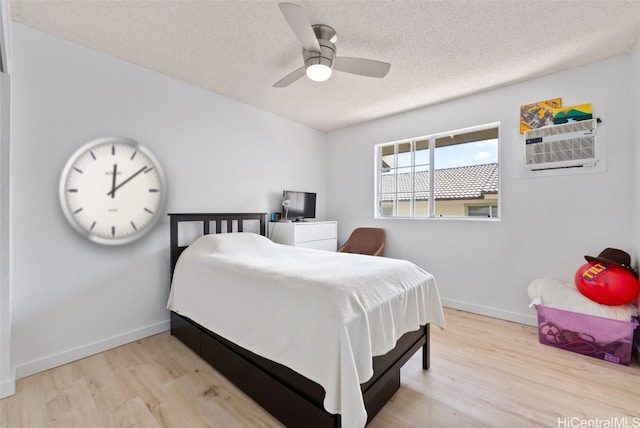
{"hour": 12, "minute": 9}
